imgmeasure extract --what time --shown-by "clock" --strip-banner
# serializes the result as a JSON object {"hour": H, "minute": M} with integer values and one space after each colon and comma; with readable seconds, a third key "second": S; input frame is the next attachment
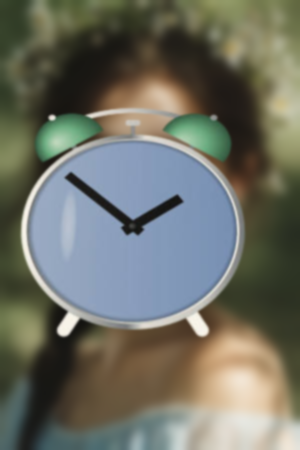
{"hour": 1, "minute": 52}
